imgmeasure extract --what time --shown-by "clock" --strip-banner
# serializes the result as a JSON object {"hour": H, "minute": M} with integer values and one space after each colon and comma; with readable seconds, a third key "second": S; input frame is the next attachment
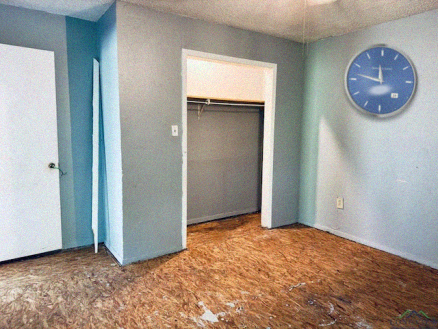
{"hour": 11, "minute": 47}
